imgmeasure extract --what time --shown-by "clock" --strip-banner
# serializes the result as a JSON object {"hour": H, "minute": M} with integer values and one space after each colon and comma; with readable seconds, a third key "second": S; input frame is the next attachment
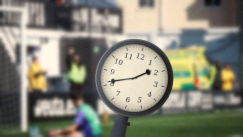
{"hour": 1, "minute": 41}
